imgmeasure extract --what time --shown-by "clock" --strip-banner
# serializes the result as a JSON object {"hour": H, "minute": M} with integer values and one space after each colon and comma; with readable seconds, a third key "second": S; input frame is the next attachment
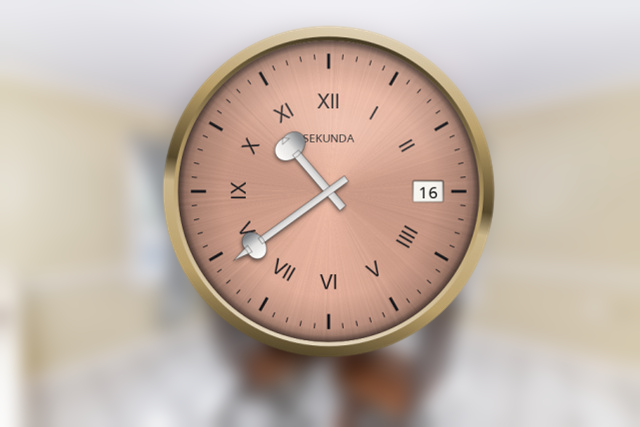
{"hour": 10, "minute": 39}
